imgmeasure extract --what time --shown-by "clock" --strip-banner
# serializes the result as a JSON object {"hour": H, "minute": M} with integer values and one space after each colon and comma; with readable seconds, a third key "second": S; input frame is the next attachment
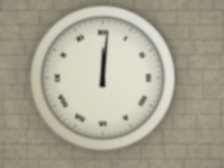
{"hour": 12, "minute": 1}
